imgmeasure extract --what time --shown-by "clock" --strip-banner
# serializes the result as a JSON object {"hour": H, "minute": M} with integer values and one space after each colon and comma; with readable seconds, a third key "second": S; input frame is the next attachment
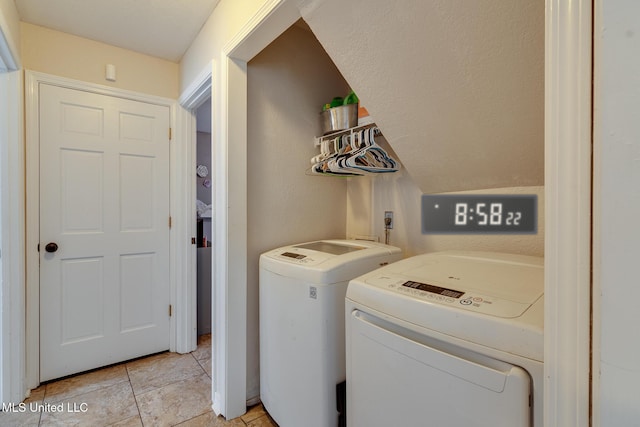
{"hour": 8, "minute": 58, "second": 22}
